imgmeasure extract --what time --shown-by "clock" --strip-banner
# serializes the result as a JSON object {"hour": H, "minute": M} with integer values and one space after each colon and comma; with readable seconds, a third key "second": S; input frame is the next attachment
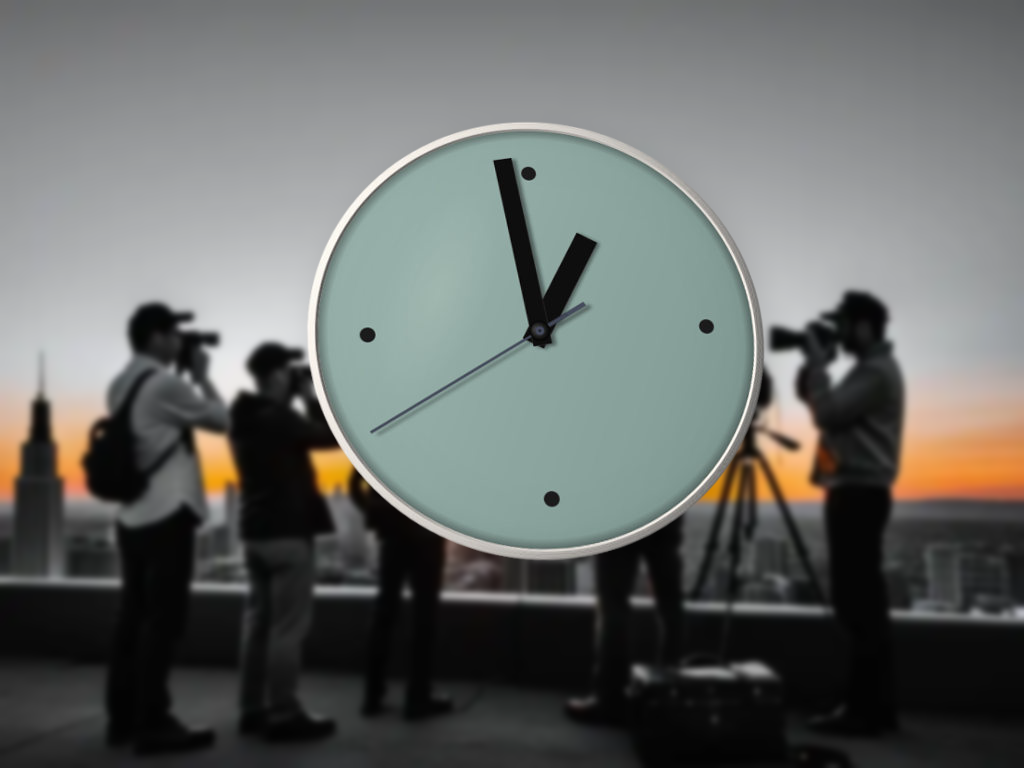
{"hour": 12, "minute": 58, "second": 40}
